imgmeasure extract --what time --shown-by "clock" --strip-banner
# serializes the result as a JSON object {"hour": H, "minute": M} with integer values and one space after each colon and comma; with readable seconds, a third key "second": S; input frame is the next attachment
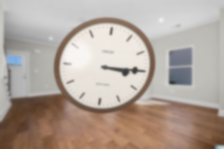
{"hour": 3, "minute": 15}
